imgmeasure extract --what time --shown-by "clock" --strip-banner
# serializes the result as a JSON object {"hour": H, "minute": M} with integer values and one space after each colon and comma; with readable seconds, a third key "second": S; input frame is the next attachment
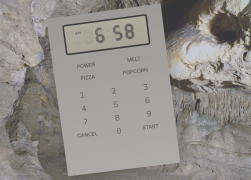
{"hour": 6, "minute": 58}
